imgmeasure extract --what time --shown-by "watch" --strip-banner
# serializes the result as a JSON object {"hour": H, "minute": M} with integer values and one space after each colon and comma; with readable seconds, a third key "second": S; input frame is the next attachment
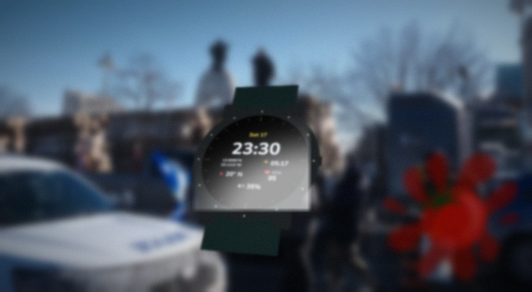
{"hour": 23, "minute": 30}
